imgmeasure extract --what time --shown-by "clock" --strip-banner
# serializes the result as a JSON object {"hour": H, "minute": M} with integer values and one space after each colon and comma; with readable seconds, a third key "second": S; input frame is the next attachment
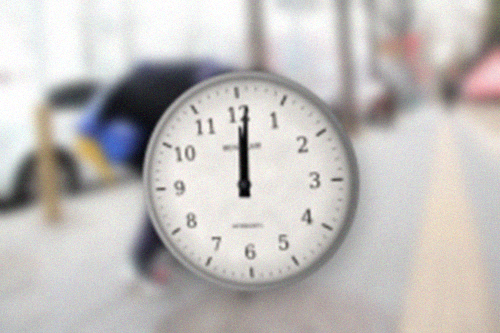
{"hour": 12, "minute": 1}
